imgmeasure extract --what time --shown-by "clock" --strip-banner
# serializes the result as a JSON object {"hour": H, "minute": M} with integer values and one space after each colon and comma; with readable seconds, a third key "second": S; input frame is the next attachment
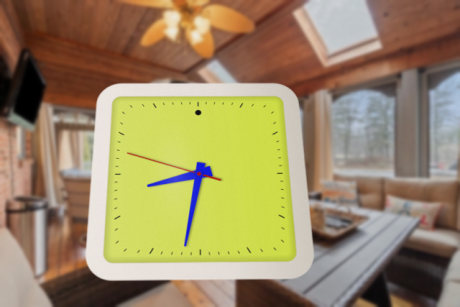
{"hour": 8, "minute": 31, "second": 48}
